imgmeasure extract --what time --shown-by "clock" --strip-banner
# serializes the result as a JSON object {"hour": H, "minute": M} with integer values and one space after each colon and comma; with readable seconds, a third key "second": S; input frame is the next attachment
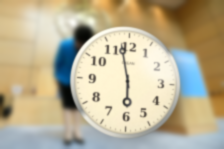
{"hour": 5, "minute": 58}
